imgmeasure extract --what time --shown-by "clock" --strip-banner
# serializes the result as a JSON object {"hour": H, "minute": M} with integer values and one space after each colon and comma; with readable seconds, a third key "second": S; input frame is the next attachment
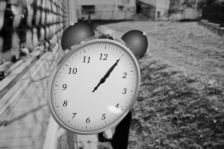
{"hour": 1, "minute": 5}
